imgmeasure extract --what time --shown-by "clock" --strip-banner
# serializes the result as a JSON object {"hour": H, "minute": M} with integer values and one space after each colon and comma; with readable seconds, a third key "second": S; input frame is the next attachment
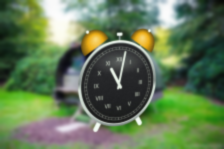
{"hour": 11, "minute": 2}
